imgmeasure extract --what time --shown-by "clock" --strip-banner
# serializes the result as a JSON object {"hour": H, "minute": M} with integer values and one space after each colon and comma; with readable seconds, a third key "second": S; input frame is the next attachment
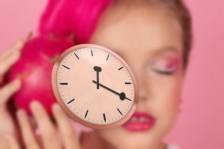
{"hour": 12, "minute": 20}
